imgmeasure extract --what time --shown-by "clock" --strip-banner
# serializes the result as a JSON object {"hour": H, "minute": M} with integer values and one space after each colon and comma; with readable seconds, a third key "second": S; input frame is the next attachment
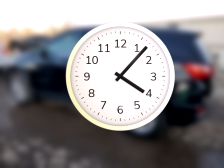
{"hour": 4, "minute": 7}
